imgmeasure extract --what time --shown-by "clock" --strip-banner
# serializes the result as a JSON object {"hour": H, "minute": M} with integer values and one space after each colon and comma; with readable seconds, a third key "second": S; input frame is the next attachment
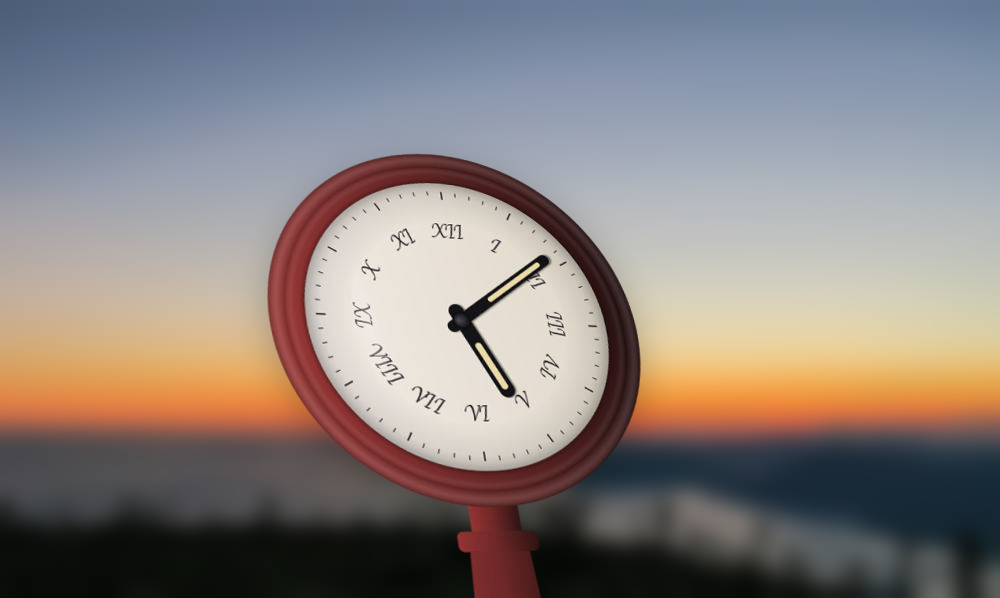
{"hour": 5, "minute": 9}
